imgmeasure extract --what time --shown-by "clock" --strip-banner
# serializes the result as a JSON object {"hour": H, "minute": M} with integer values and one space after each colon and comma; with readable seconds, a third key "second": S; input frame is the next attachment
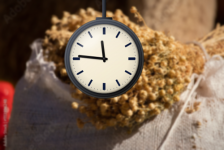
{"hour": 11, "minute": 46}
